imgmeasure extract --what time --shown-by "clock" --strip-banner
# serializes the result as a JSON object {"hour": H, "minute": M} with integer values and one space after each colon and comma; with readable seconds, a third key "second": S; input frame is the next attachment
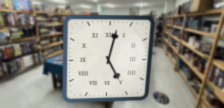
{"hour": 5, "minute": 2}
